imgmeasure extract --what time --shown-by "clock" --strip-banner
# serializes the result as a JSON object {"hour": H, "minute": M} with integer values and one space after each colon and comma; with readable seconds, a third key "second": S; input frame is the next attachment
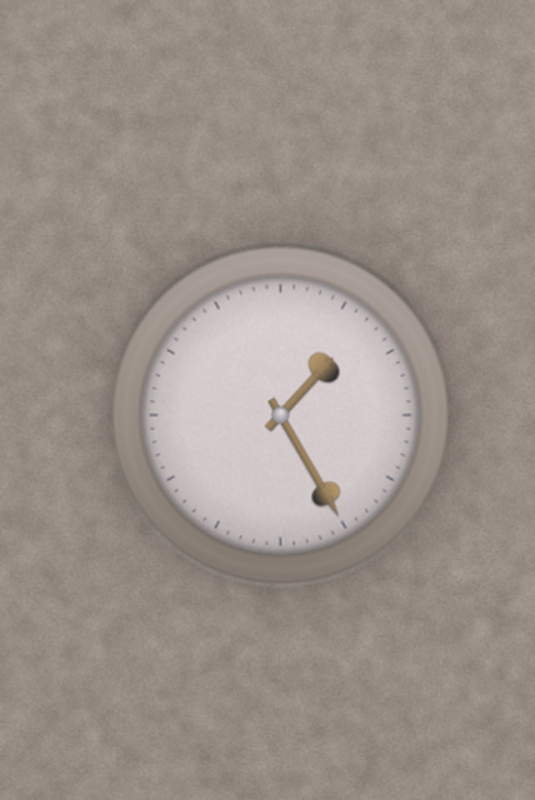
{"hour": 1, "minute": 25}
